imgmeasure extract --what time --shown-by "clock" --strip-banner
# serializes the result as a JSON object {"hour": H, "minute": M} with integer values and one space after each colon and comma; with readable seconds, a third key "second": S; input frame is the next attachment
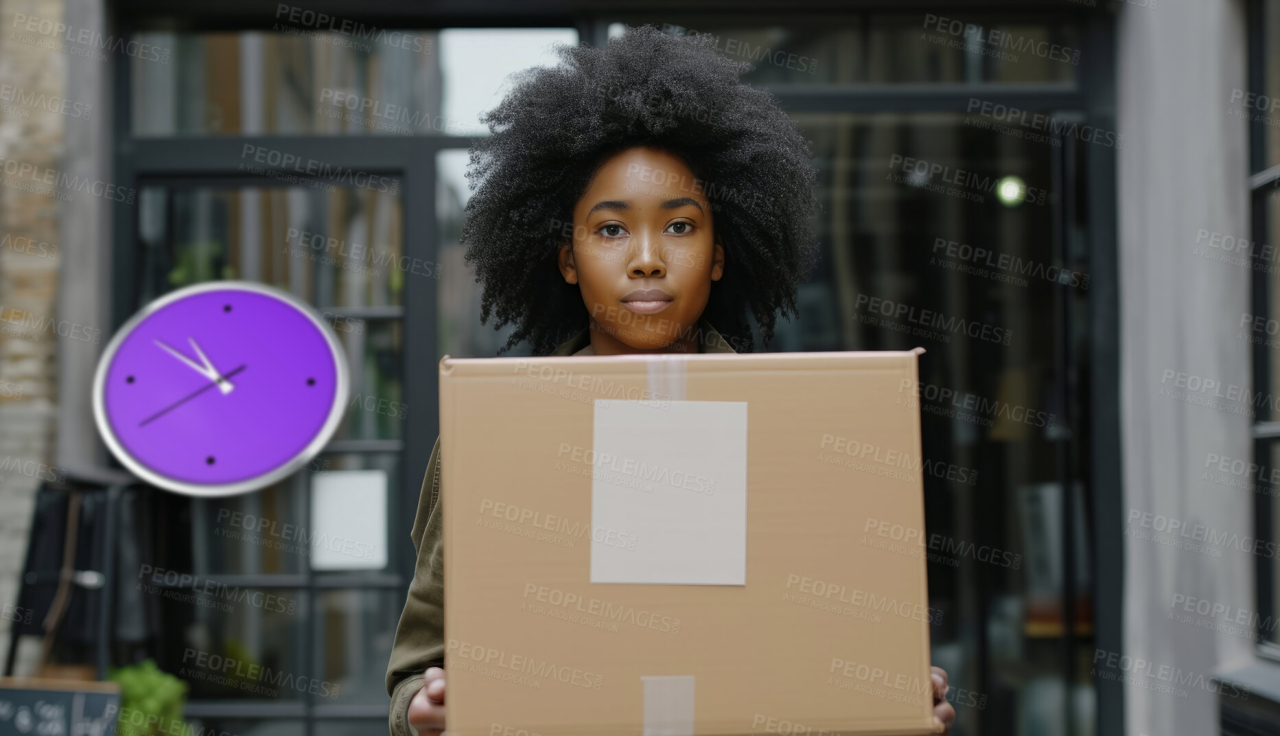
{"hour": 10, "minute": 50, "second": 39}
